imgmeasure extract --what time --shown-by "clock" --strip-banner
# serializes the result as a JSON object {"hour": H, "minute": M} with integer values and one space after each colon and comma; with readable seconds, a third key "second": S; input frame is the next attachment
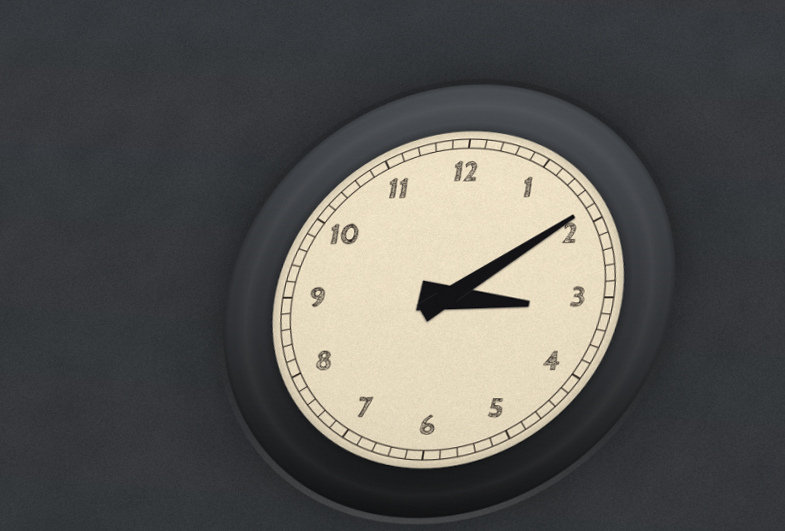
{"hour": 3, "minute": 9}
